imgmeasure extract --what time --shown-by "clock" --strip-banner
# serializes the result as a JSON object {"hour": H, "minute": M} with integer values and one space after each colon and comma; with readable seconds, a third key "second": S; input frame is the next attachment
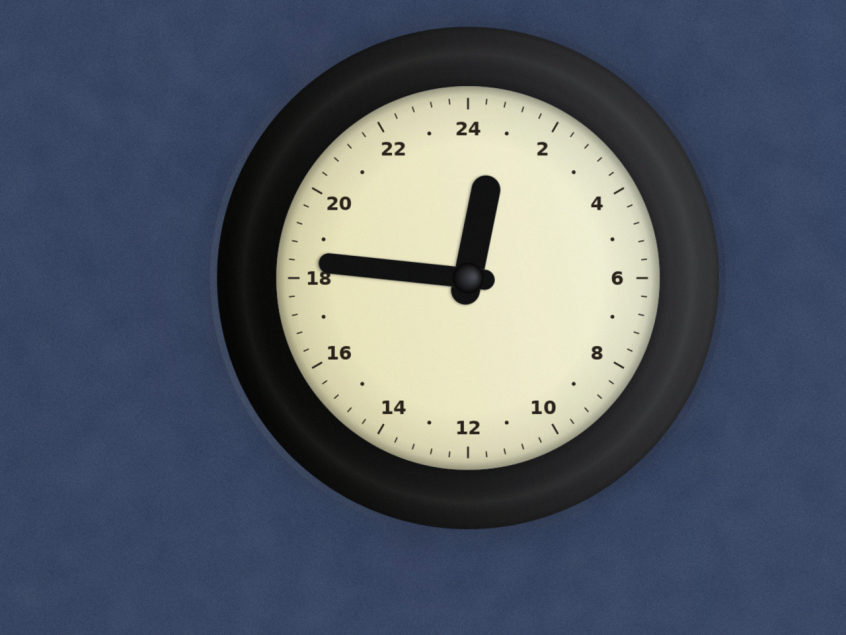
{"hour": 0, "minute": 46}
